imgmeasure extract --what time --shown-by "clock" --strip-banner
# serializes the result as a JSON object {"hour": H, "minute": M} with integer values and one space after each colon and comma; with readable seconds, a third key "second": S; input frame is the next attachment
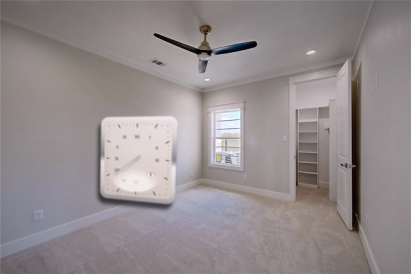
{"hour": 7, "minute": 39}
